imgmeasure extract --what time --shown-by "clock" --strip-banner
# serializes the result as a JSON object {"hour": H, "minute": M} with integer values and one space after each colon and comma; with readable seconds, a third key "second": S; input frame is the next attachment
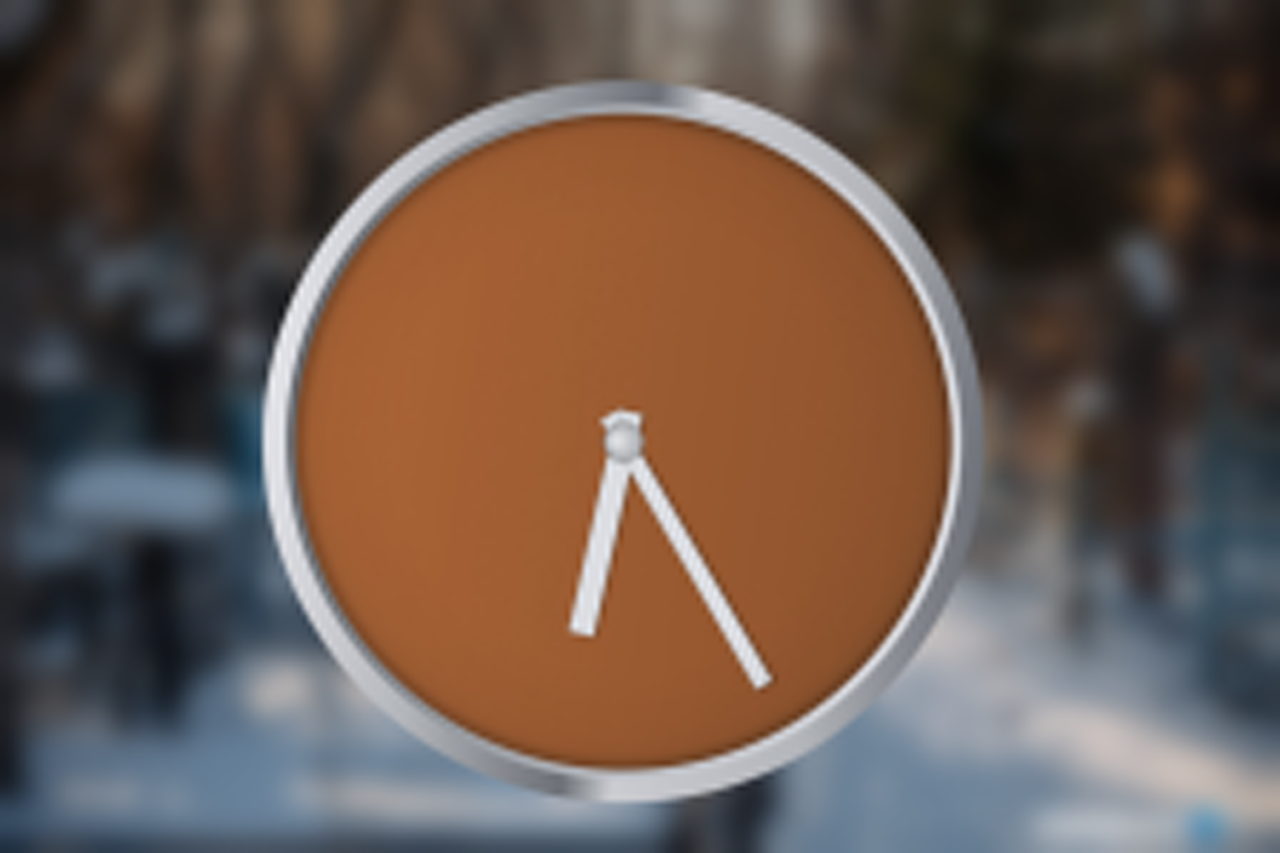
{"hour": 6, "minute": 25}
